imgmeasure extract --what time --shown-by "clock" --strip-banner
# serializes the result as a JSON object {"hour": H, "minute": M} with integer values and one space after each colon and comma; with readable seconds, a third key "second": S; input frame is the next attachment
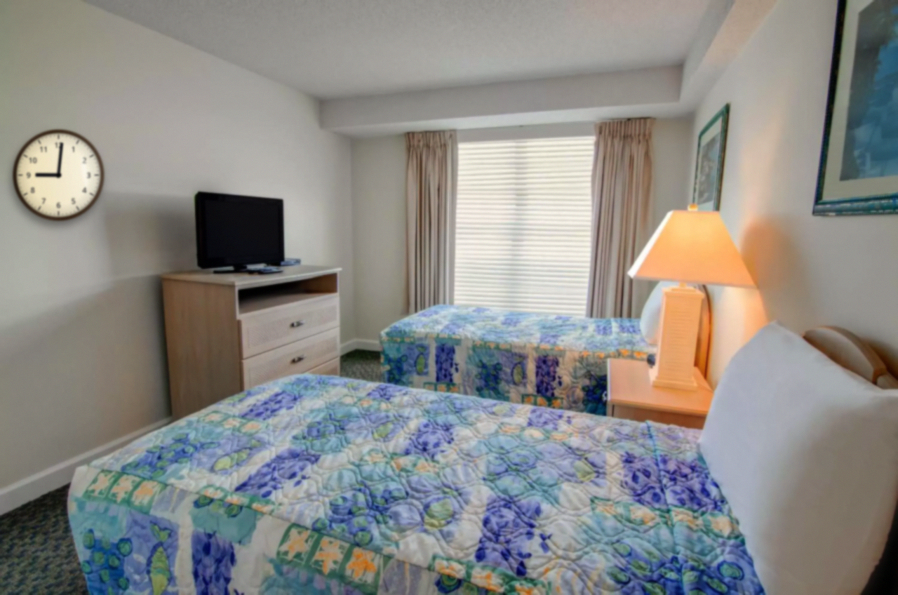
{"hour": 9, "minute": 1}
